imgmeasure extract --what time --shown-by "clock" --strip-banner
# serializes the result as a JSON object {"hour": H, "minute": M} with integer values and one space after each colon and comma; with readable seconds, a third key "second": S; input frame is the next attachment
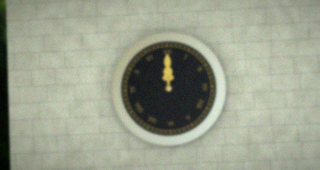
{"hour": 12, "minute": 0}
